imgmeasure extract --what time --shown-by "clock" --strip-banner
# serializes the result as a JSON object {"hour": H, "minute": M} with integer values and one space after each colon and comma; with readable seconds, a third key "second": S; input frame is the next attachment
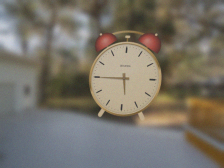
{"hour": 5, "minute": 45}
